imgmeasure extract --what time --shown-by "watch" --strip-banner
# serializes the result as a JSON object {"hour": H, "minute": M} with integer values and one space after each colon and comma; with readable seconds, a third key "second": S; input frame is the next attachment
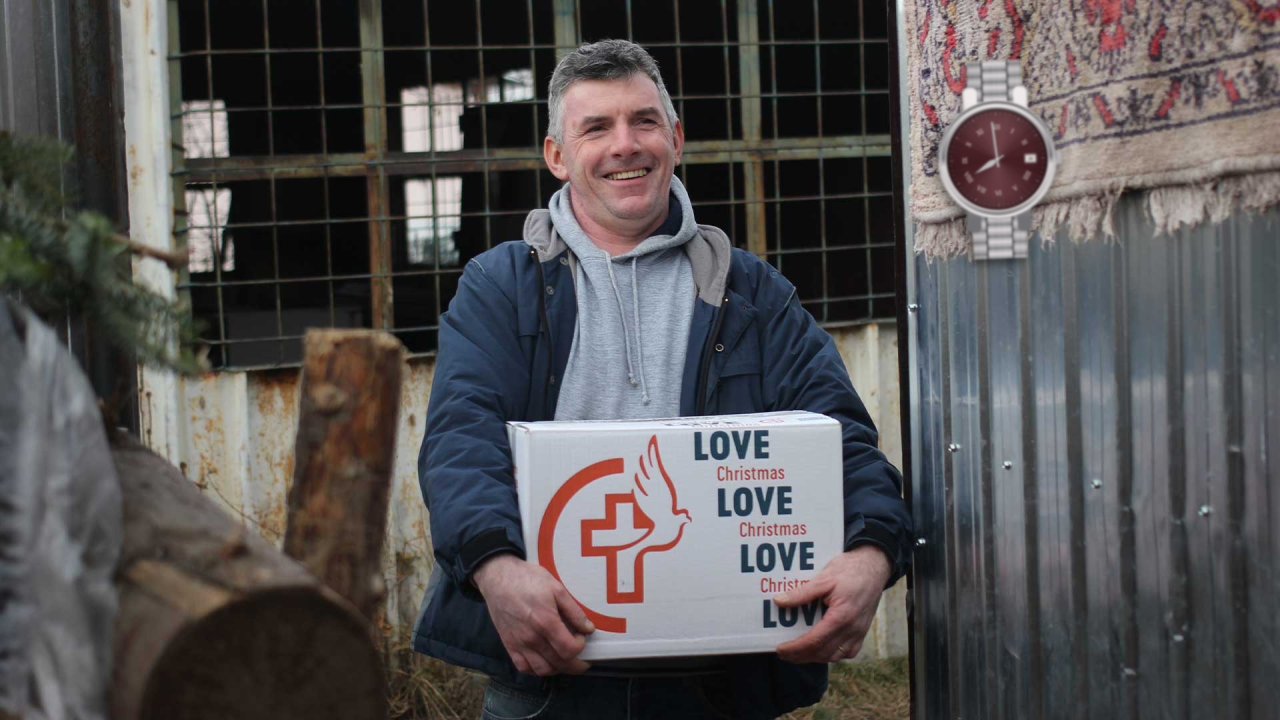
{"hour": 7, "minute": 59}
